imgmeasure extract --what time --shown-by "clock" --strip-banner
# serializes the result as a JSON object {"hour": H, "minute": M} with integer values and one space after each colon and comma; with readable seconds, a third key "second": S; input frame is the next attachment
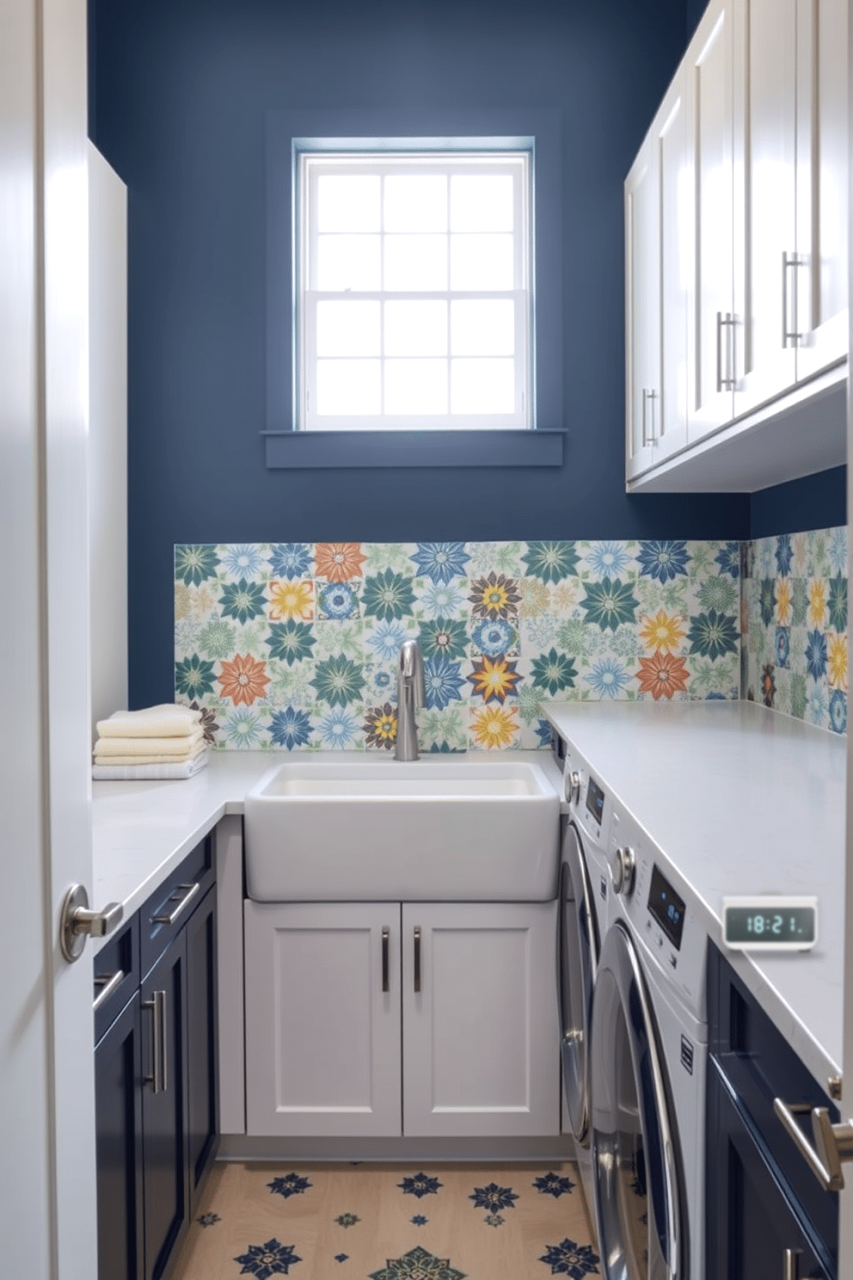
{"hour": 18, "minute": 21}
